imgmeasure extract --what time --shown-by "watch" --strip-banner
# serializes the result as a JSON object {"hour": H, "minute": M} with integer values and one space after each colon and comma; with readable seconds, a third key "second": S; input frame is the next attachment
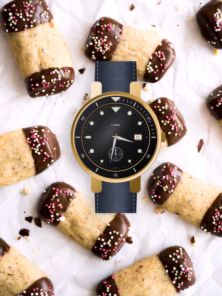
{"hour": 3, "minute": 32}
